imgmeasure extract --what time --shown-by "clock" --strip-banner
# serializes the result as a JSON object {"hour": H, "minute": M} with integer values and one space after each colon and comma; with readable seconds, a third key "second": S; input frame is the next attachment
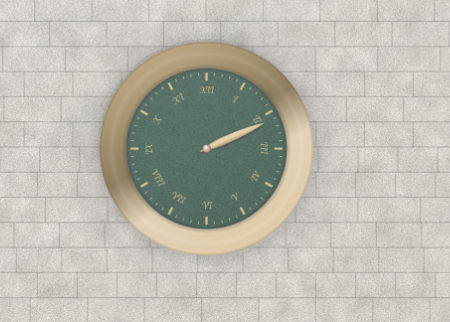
{"hour": 2, "minute": 11}
